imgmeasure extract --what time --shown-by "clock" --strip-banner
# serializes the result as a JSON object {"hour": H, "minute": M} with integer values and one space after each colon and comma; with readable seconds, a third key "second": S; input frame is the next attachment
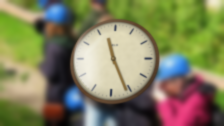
{"hour": 11, "minute": 26}
